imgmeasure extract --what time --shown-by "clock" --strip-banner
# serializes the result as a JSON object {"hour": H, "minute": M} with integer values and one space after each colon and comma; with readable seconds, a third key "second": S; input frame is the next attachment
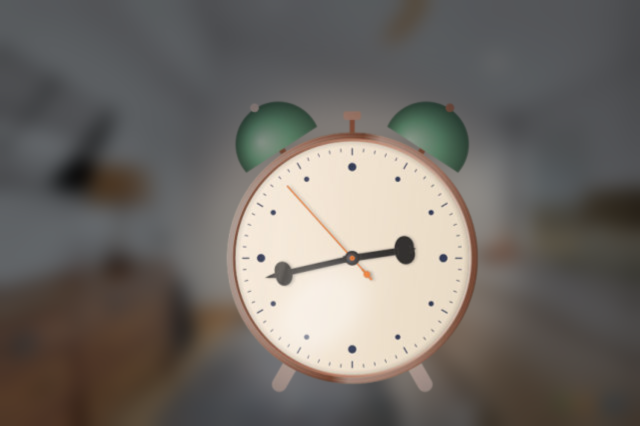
{"hour": 2, "minute": 42, "second": 53}
